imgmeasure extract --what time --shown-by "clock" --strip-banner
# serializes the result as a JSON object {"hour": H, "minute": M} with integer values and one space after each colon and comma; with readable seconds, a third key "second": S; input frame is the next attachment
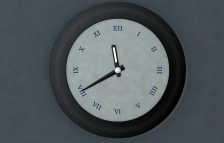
{"hour": 11, "minute": 40}
